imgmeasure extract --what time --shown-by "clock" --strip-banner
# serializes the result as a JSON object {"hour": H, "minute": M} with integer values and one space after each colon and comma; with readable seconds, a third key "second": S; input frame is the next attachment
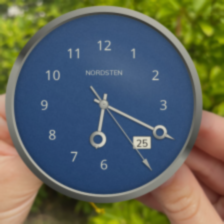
{"hour": 6, "minute": 19, "second": 24}
